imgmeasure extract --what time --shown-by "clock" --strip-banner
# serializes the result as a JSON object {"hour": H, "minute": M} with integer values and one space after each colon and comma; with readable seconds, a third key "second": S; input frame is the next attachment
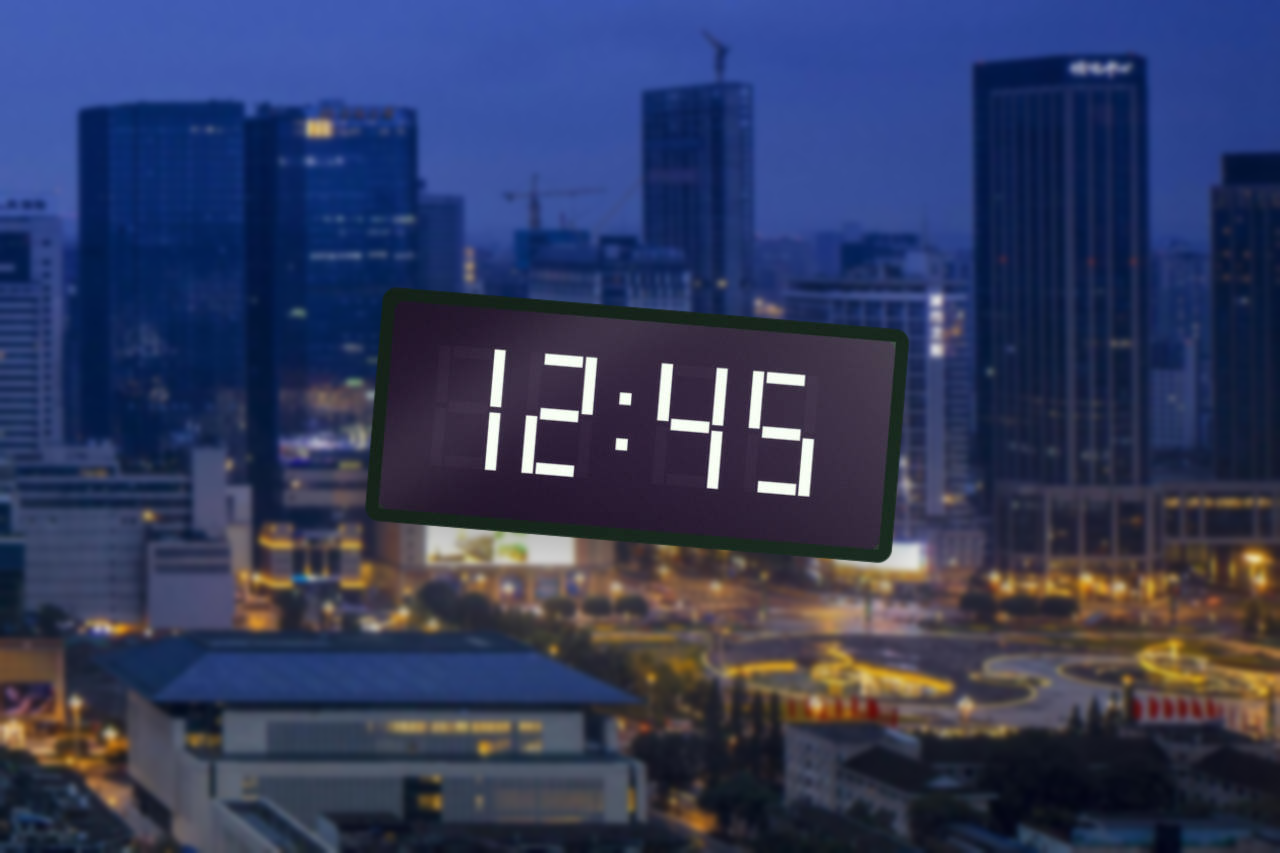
{"hour": 12, "minute": 45}
